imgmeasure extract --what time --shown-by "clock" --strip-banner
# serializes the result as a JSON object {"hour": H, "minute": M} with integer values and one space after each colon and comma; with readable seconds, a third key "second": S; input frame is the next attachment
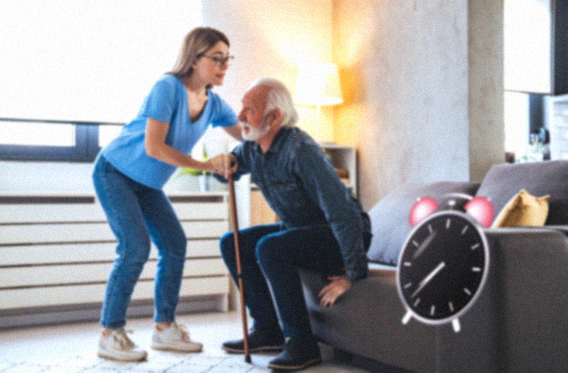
{"hour": 7, "minute": 37}
